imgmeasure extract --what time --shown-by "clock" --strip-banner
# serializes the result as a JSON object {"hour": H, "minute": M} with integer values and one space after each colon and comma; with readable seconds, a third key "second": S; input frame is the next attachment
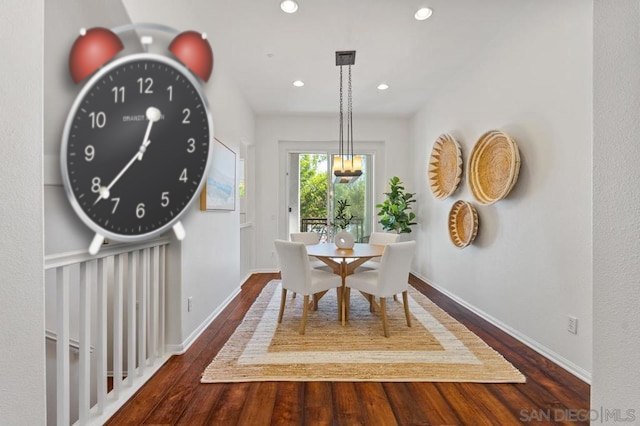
{"hour": 12, "minute": 38}
